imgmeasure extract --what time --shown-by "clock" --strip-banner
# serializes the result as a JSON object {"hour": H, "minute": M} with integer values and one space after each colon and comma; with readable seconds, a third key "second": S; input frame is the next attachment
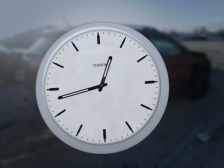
{"hour": 12, "minute": 43}
